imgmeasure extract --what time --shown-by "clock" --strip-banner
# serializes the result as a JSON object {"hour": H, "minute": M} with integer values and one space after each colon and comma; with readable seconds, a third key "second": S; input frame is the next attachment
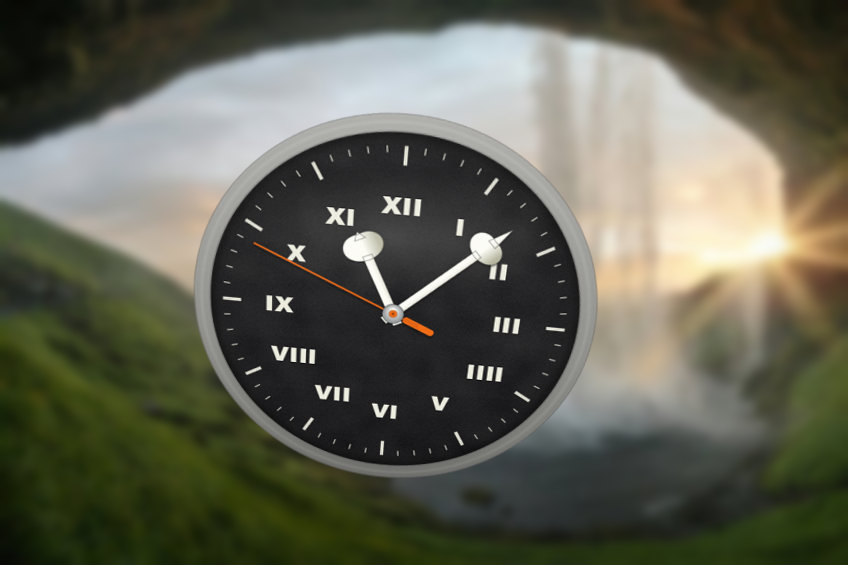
{"hour": 11, "minute": 7, "second": 49}
